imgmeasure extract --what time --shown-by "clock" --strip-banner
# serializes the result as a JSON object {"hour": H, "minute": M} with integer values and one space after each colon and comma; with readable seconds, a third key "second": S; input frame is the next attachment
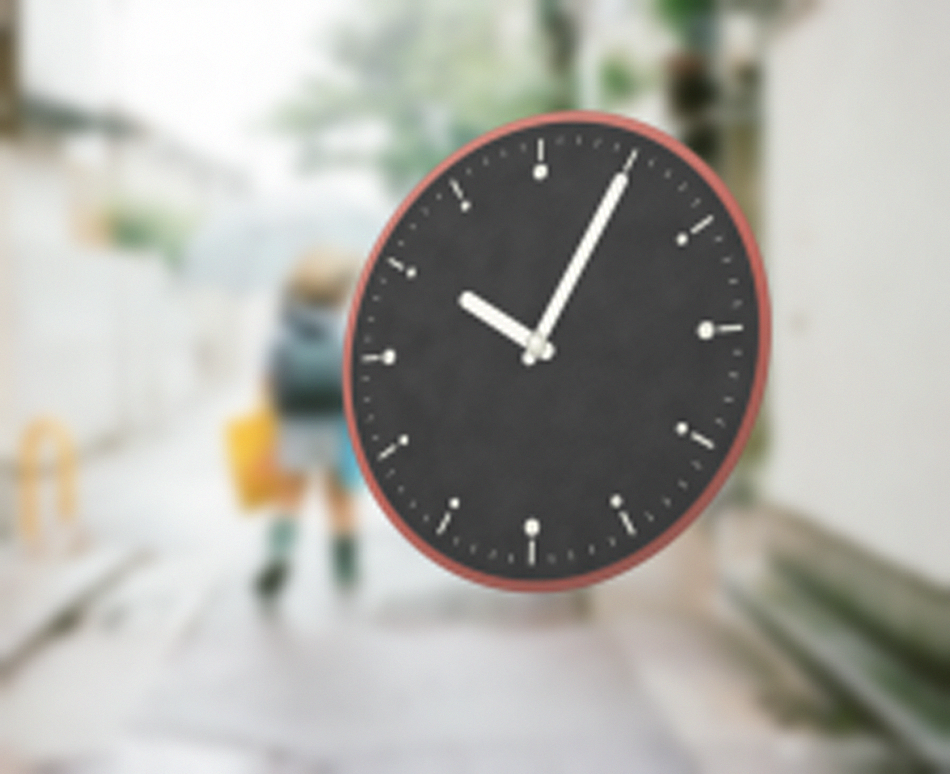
{"hour": 10, "minute": 5}
